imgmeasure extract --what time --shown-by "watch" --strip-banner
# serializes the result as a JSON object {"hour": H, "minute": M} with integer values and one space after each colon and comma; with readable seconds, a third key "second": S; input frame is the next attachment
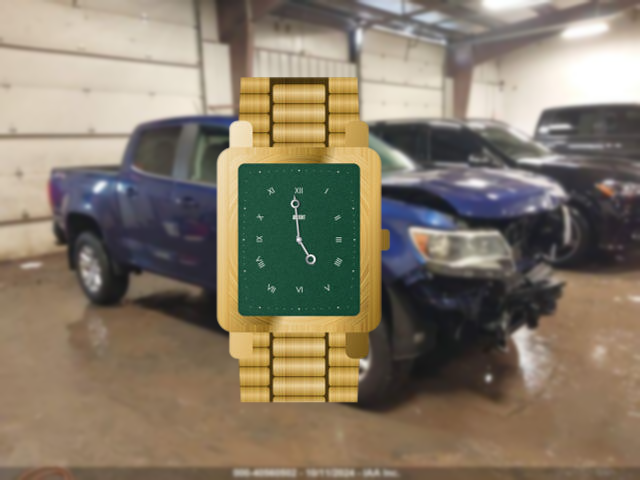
{"hour": 4, "minute": 59}
